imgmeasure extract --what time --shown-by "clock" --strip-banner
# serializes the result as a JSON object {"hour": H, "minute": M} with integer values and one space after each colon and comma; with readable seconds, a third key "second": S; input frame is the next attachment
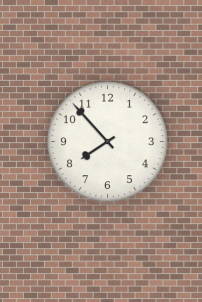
{"hour": 7, "minute": 53}
